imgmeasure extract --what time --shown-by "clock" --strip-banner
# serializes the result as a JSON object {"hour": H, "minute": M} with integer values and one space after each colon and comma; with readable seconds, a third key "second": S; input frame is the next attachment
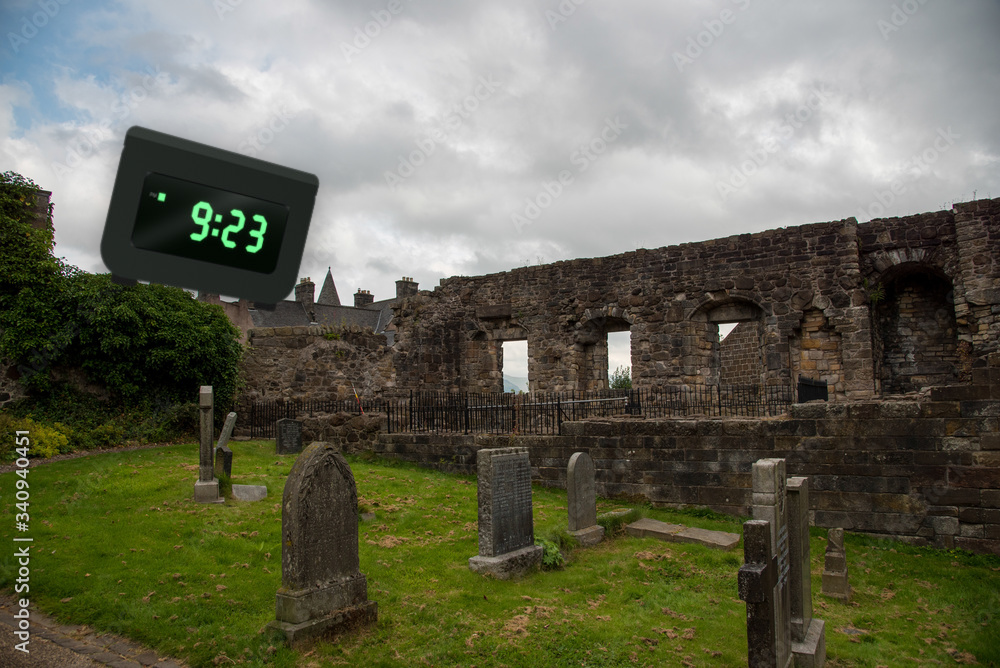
{"hour": 9, "minute": 23}
